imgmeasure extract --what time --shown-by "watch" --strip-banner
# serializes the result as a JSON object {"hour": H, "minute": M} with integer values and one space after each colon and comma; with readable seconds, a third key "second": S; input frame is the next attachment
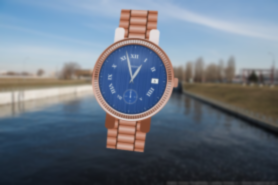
{"hour": 12, "minute": 57}
